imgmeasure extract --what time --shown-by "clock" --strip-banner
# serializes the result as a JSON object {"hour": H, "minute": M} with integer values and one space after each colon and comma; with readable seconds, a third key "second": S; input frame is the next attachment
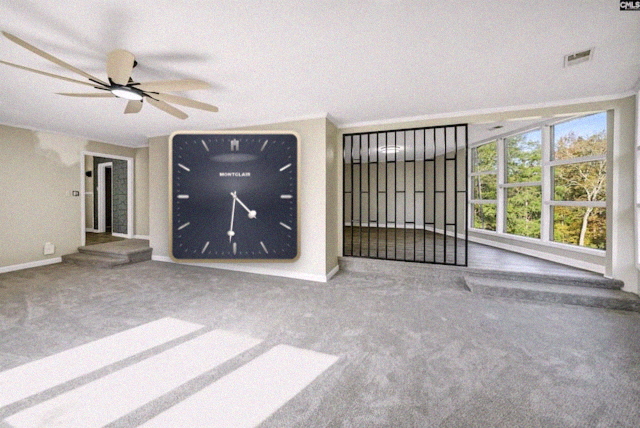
{"hour": 4, "minute": 31}
